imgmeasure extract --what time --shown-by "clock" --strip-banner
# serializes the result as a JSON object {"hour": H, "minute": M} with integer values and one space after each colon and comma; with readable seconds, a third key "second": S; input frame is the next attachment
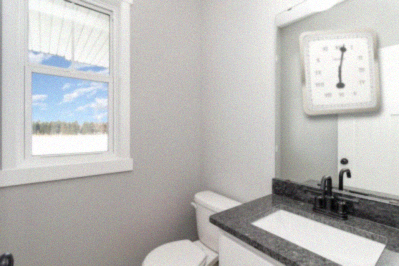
{"hour": 6, "minute": 2}
